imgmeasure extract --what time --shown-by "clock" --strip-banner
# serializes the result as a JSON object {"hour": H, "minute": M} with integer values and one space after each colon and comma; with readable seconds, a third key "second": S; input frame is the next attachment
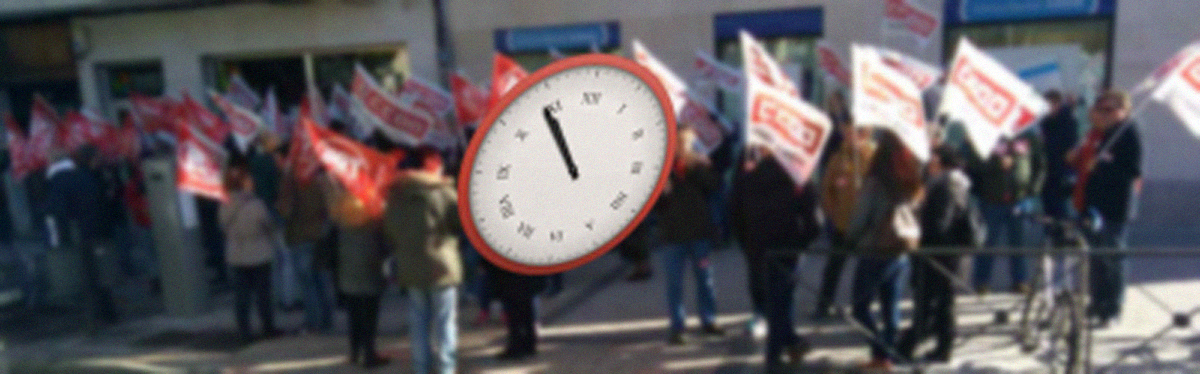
{"hour": 10, "minute": 54}
